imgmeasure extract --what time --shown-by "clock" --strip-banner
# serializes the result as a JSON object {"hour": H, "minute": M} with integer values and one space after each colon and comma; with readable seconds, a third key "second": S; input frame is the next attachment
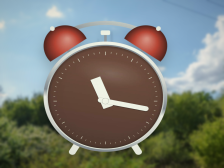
{"hour": 11, "minute": 17}
